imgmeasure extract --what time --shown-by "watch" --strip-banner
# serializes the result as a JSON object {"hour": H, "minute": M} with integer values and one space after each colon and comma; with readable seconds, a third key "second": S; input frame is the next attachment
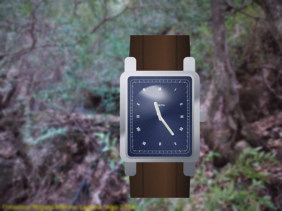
{"hour": 11, "minute": 24}
